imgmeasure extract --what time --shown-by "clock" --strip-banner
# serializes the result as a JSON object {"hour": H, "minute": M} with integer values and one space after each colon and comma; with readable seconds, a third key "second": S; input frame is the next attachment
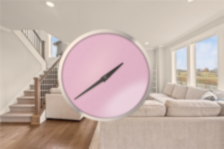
{"hour": 1, "minute": 39}
